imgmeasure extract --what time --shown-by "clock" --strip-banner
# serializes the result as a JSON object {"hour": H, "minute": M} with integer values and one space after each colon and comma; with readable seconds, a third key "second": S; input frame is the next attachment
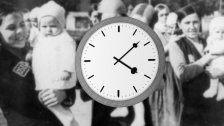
{"hour": 4, "minute": 8}
